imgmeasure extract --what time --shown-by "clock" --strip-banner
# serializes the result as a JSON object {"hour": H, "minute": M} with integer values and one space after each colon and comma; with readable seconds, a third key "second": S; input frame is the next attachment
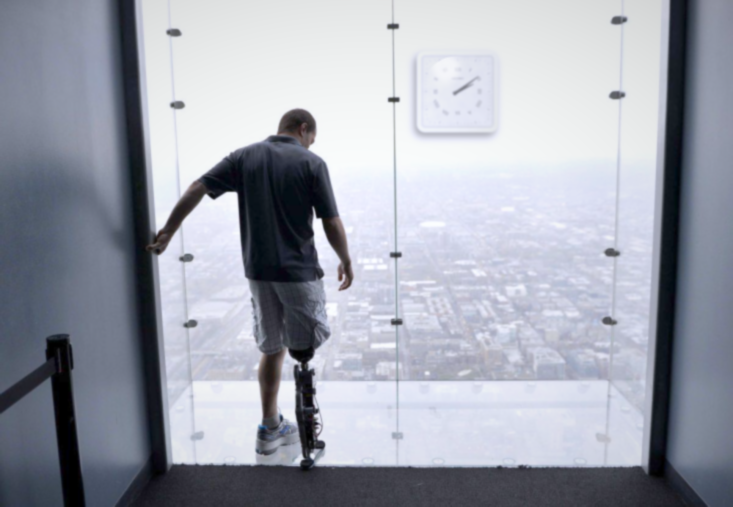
{"hour": 2, "minute": 9}
